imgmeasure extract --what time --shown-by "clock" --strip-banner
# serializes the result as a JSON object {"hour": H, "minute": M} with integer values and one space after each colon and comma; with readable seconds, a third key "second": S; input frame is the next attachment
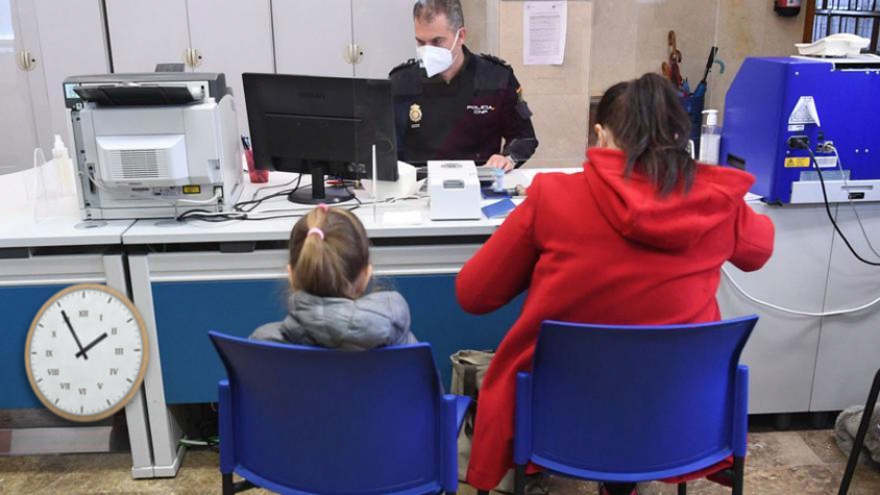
{"hour": 1, "minute": 55}
